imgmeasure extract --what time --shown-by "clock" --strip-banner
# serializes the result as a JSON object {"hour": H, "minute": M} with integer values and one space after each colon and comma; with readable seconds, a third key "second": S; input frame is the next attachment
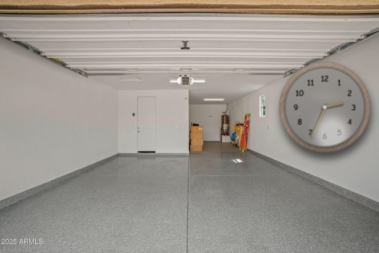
{"hour": 2, "minute": 34}
